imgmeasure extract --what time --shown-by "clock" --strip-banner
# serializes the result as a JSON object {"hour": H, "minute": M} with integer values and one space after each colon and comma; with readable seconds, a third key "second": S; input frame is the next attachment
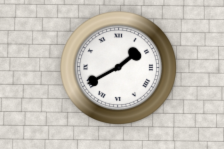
{"hour": 1, "minute": 40}
